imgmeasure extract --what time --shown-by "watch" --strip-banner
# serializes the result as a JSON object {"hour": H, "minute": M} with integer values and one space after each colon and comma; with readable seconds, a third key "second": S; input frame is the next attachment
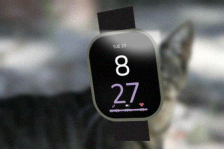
{"hour": 8, "minute": 27}
